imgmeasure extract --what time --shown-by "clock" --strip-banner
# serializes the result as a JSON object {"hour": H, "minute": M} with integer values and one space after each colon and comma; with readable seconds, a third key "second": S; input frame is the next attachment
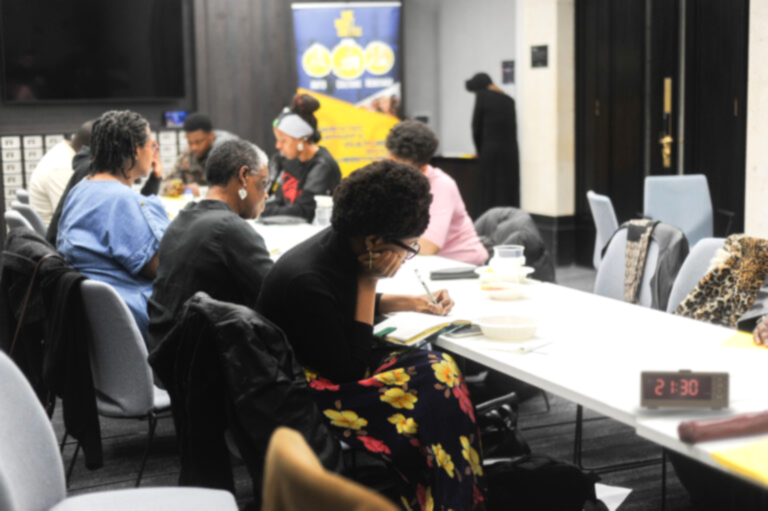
{"hour": 21, "minute": 30}
